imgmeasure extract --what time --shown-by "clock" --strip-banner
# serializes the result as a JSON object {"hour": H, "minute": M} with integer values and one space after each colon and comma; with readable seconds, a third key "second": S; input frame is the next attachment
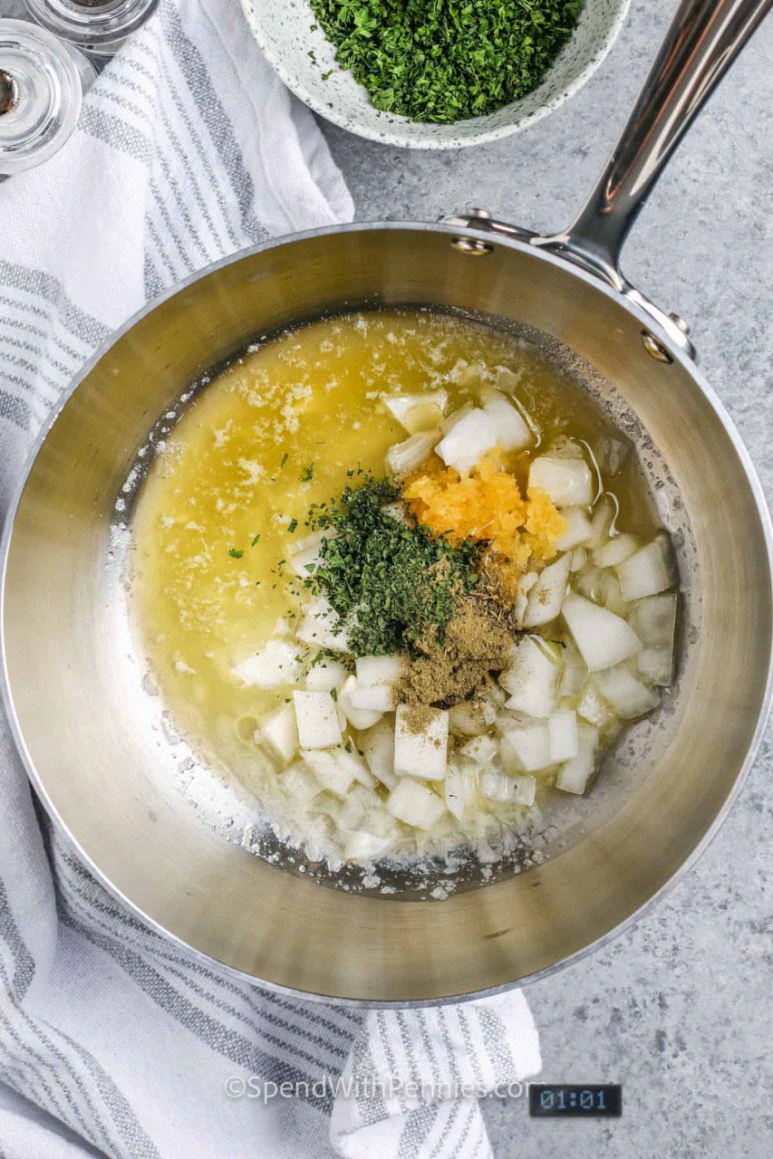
{"hour": 1, "minute": 1}
